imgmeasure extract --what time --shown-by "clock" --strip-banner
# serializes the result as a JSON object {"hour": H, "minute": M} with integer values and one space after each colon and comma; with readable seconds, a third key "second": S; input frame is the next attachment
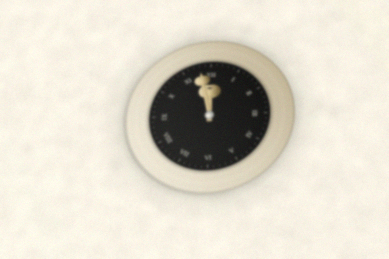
{"hour": 11, "minute": 58}
